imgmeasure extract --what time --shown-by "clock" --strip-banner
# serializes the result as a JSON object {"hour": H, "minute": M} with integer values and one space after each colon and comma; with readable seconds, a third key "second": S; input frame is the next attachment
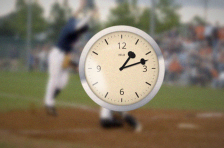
{"hour": 1, "minute": 12}
